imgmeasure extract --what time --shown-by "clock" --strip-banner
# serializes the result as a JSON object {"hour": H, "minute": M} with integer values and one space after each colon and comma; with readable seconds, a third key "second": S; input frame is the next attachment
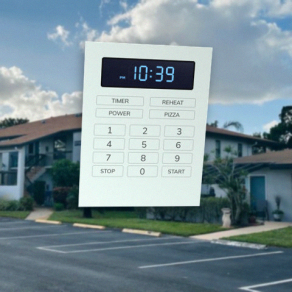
{"hour": 10, "minute": 39}
